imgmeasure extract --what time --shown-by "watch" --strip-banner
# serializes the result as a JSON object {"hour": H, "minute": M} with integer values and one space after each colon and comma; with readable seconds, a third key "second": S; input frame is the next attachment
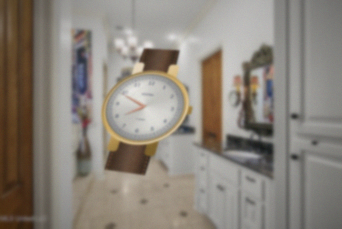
{"hour": 7, "minute": 49}
